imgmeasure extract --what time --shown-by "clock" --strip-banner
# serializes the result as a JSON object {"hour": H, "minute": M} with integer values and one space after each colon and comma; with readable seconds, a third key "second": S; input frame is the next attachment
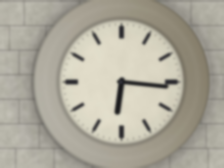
{"hour": 6, "minute": 16}
